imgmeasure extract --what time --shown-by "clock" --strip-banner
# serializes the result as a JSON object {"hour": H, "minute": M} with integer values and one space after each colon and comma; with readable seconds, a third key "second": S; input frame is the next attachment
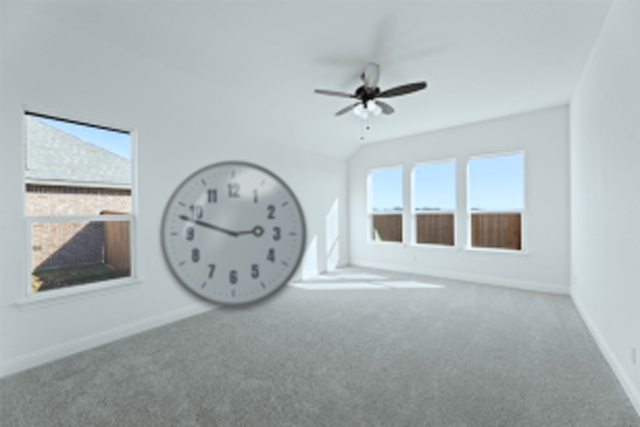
{"hour": 2, "minute": 48}
